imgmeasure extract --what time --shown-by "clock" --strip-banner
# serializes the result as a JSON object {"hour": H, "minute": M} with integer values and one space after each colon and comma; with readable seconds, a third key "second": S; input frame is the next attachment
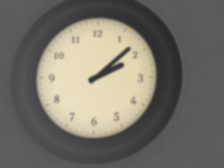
{"hour": 2, "minute": 8}
